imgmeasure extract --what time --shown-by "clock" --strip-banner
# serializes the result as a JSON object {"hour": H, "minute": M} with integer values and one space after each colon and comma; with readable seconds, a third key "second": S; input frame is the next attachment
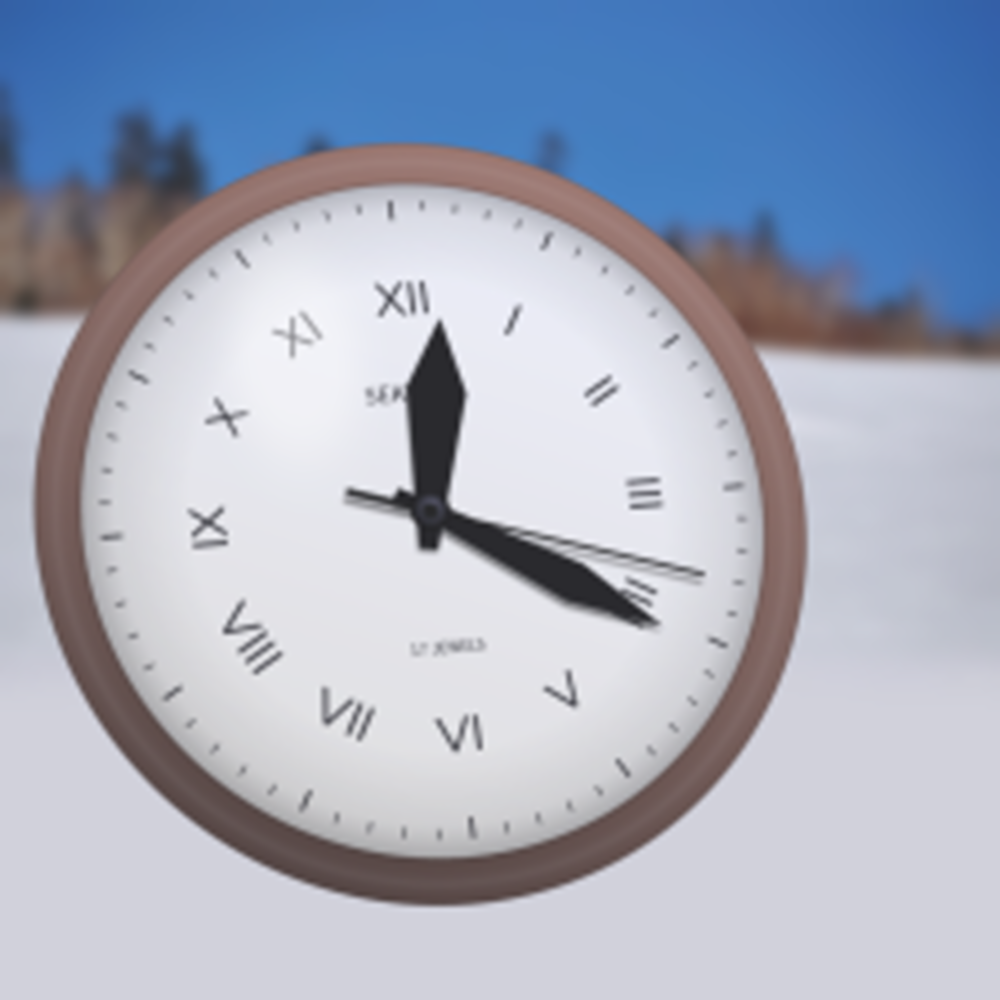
{"hour": 12, "minute": 20, "second": 18}
